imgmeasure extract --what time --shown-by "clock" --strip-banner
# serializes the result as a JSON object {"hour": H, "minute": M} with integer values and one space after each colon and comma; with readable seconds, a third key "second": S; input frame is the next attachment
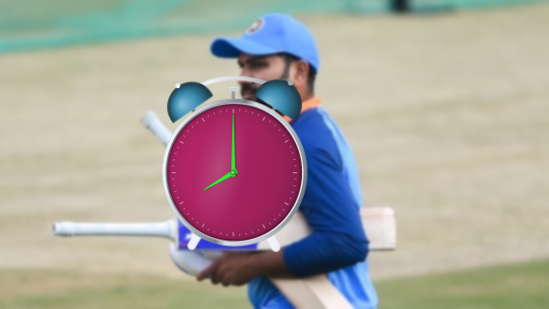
{"hour": 8, "minute": 0}
